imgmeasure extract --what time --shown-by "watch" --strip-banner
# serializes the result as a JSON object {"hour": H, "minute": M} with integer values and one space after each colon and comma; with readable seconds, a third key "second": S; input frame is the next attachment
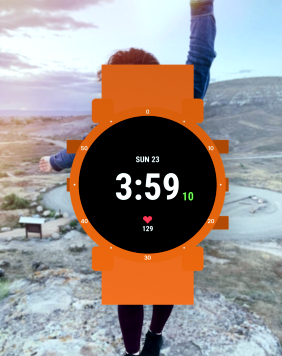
{"hour": 3, "minute": 59, "second": 10}
